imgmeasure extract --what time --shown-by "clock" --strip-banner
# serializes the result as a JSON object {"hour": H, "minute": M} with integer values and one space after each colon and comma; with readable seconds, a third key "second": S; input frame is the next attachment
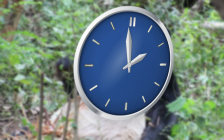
{"hour": 1, "minute": 59}
